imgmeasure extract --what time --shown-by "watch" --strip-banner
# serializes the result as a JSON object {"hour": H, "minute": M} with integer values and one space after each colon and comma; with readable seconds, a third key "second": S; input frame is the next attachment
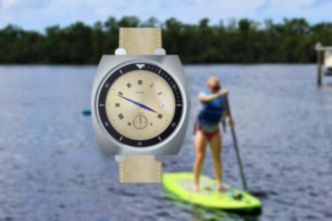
{"hour": 3, "minute": 49}
